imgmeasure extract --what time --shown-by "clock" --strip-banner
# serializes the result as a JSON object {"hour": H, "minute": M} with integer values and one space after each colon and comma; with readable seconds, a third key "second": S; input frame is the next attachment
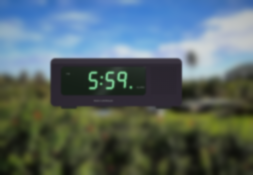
{"hour": 5, "minute": 59}
